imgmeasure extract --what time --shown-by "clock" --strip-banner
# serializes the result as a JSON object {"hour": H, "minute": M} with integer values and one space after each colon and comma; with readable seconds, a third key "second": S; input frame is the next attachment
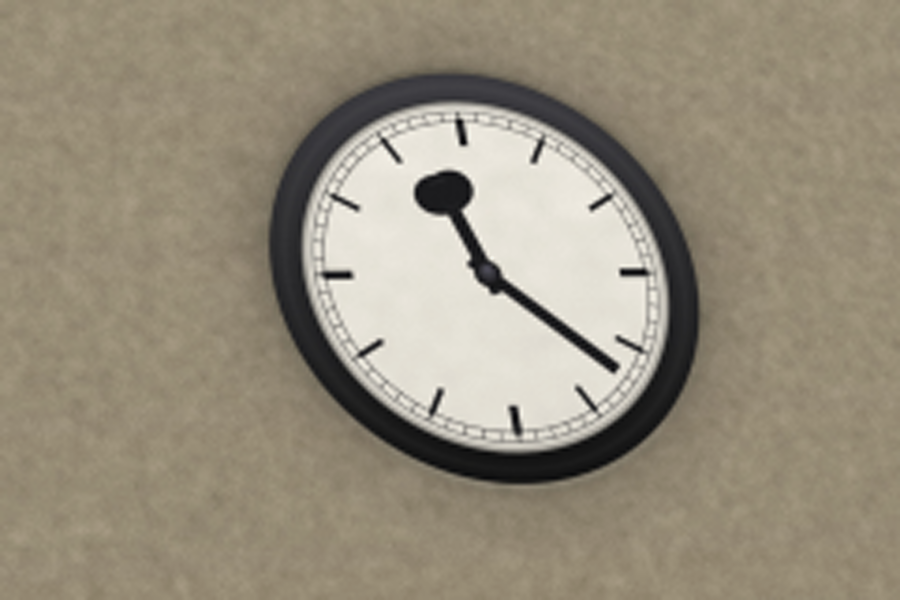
{"hour": 11, "minute": 22}
